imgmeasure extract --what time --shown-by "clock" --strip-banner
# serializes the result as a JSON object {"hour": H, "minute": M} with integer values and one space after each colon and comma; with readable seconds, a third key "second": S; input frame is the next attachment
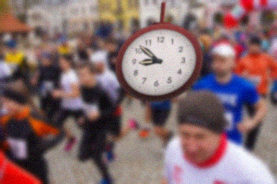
{"hour": 8, "minute": 52}
